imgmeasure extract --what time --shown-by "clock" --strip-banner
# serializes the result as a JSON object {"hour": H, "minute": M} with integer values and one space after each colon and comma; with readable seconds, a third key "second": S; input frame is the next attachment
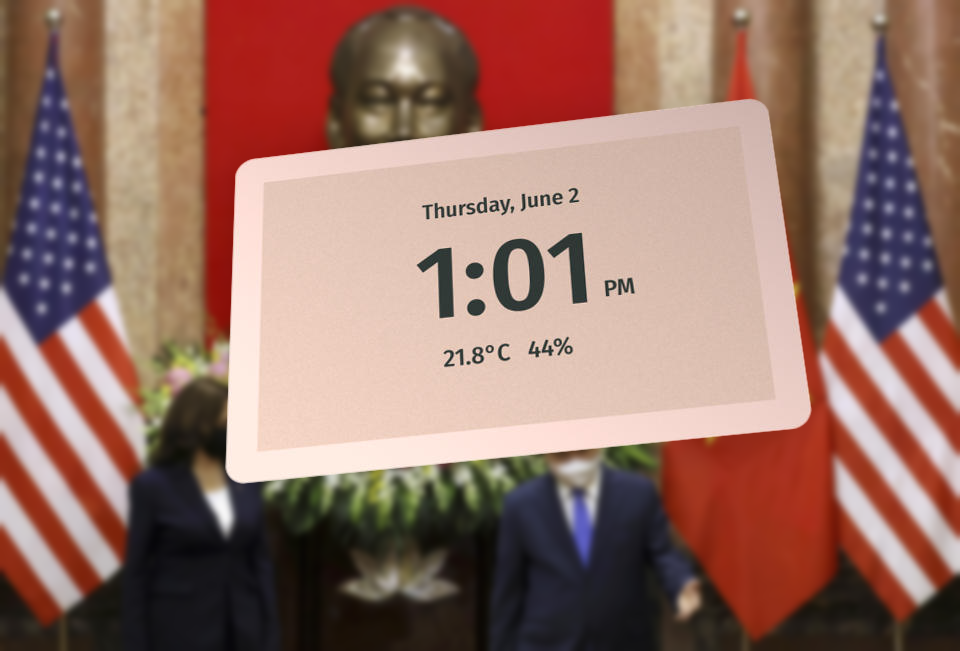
{"hour": 1, "minute": 1}
